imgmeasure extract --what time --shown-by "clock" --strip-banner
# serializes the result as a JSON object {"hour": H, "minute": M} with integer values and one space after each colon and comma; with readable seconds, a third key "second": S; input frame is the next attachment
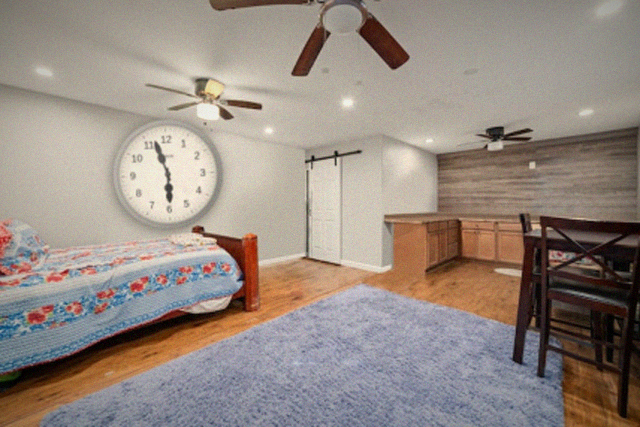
{"hour": 5, "minute": 57}
